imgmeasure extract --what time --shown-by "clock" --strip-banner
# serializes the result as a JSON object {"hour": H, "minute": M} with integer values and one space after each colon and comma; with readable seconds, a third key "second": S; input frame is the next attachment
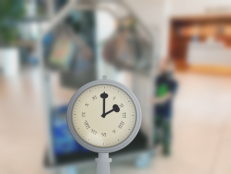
{"hour": 2, "minute": 0}
